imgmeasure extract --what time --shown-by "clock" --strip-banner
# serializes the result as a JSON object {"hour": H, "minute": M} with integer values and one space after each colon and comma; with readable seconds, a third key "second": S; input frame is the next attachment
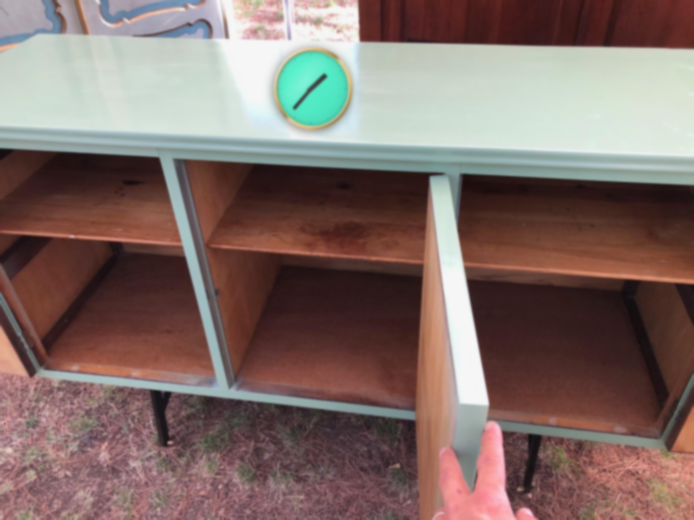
{"hour": 1, "minute": 37}
